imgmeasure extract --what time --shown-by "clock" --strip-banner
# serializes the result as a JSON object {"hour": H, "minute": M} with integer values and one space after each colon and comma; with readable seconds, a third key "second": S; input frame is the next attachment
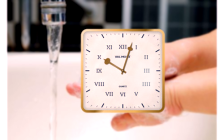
{"hour": 10, "minute": 3}
